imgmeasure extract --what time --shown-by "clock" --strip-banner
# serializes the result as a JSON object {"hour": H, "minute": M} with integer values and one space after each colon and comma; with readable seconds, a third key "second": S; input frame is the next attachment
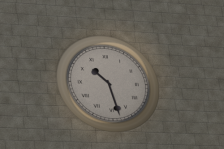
{"hour": 10, "minute": 28}
